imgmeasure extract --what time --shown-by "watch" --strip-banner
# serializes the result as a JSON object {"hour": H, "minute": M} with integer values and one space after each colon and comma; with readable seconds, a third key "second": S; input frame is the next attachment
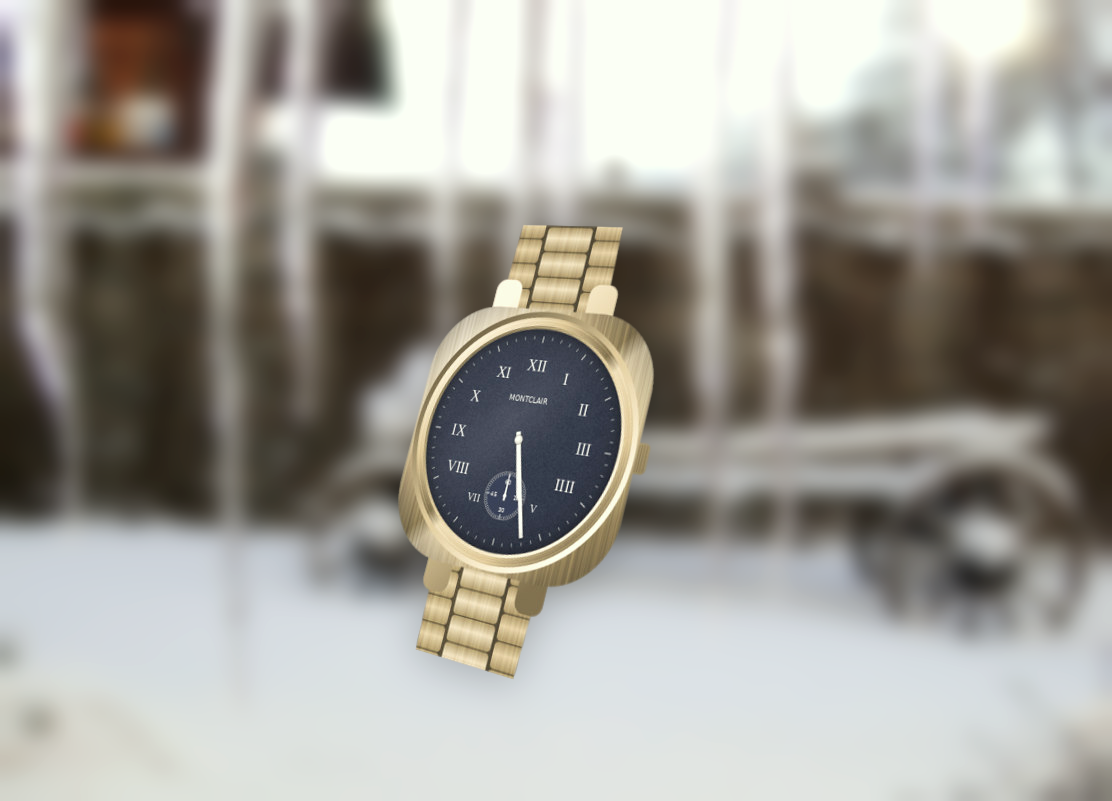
{"hour": 5, "minute": 27}
